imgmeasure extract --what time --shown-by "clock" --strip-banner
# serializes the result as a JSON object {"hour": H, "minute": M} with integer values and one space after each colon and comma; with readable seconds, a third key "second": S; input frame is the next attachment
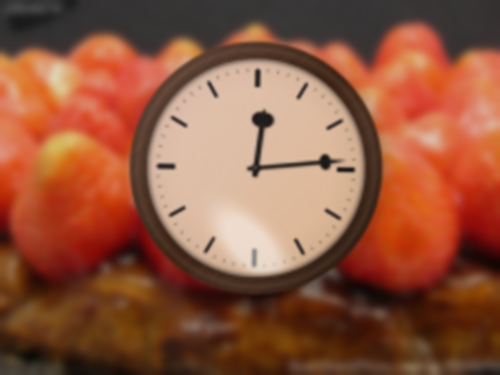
{"hour": 12, "minute": 14}
